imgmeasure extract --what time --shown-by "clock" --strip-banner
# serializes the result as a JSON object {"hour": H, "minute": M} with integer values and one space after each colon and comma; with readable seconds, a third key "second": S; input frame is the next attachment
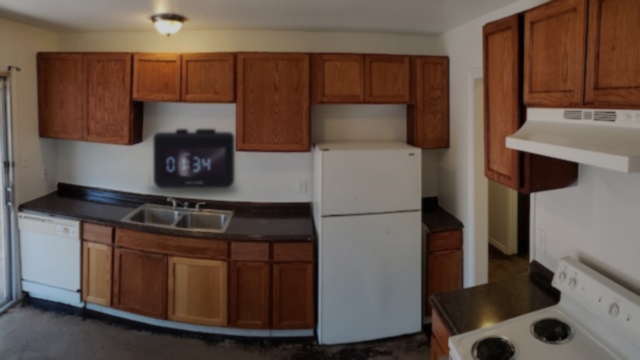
{"hour": 1, "minute": 34}
